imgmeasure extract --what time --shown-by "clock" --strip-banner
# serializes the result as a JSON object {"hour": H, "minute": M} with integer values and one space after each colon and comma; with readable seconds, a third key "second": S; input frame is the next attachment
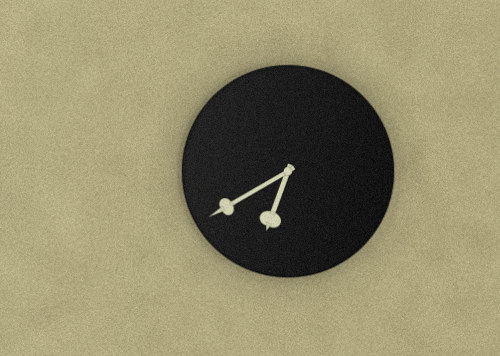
{"hour": 6, "minute": 40}
